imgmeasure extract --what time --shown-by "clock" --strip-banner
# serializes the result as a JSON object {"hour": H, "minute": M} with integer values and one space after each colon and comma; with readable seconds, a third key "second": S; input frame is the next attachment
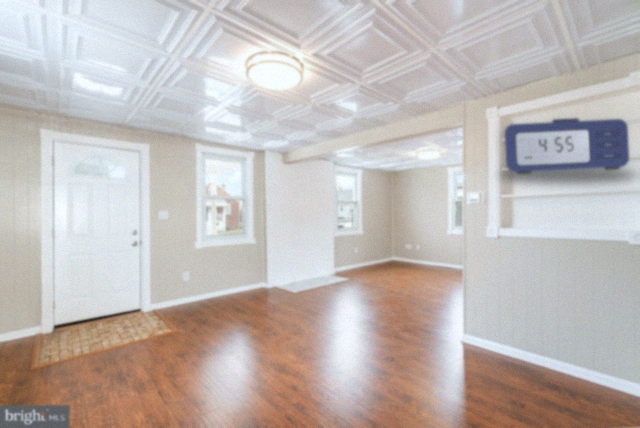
{"hour": 4, "minute": 55}
